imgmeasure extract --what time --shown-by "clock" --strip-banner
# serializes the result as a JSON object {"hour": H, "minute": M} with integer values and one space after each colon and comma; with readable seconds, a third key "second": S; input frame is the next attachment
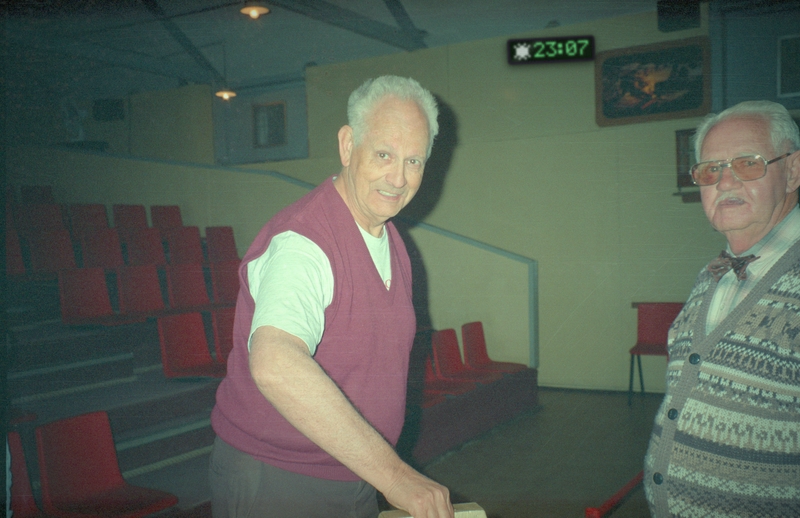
{"hour": 23, "minute": 7}
